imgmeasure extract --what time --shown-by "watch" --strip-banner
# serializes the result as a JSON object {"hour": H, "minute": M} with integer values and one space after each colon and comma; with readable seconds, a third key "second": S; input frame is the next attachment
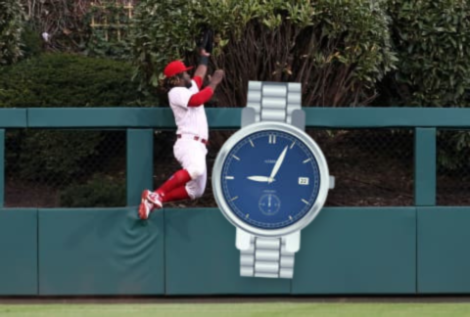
{"hour": 9, "minute": 4}
